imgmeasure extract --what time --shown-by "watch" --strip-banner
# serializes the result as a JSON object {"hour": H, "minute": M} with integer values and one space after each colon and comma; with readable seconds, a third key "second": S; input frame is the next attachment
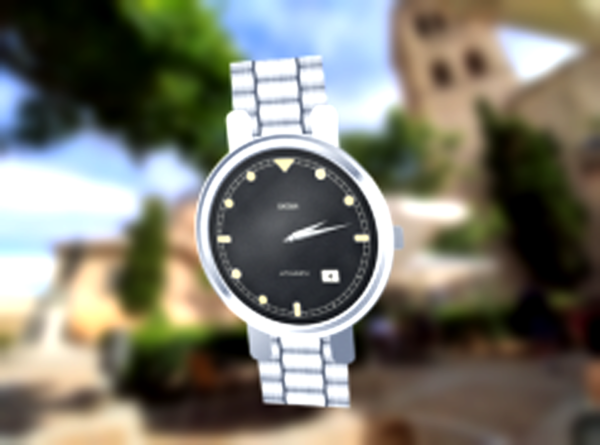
{"hour": 2, "minute": 13}
